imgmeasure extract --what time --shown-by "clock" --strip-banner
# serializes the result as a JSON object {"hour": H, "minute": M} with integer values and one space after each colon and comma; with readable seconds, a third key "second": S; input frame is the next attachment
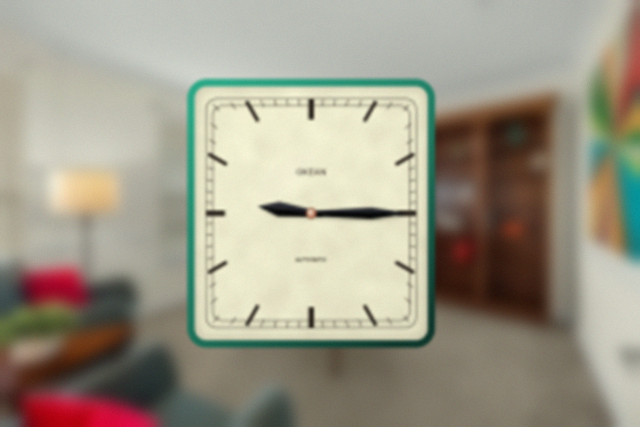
{"hour": 9, "minute": 15}
